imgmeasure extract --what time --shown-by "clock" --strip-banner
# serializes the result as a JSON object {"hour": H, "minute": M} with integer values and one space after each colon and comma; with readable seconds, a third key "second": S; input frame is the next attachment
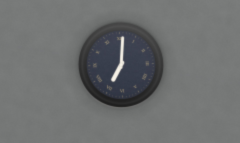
{"hour": 7, "minute": 1}
